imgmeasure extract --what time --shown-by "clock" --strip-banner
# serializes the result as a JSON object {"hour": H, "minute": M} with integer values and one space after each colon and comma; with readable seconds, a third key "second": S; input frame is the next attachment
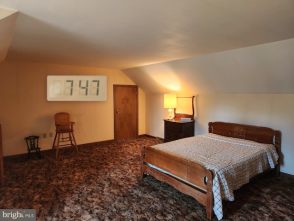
{"hour": 7, "minute": 47}
